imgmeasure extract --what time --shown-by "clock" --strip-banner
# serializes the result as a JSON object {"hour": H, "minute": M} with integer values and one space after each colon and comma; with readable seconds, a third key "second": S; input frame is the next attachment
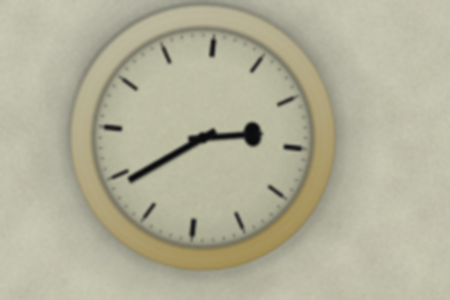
{"hour": 2, "minute": 39}
